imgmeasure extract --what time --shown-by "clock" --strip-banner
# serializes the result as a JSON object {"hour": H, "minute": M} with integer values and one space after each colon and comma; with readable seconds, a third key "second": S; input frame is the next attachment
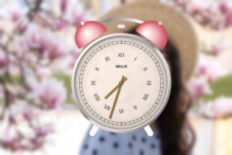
{"hour": 7, "minute": 33}
